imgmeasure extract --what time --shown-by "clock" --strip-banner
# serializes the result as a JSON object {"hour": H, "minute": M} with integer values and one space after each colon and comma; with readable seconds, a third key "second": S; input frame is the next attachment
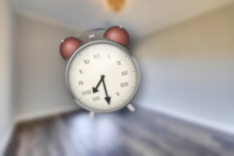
{"hour": 7, "minute": 30}
